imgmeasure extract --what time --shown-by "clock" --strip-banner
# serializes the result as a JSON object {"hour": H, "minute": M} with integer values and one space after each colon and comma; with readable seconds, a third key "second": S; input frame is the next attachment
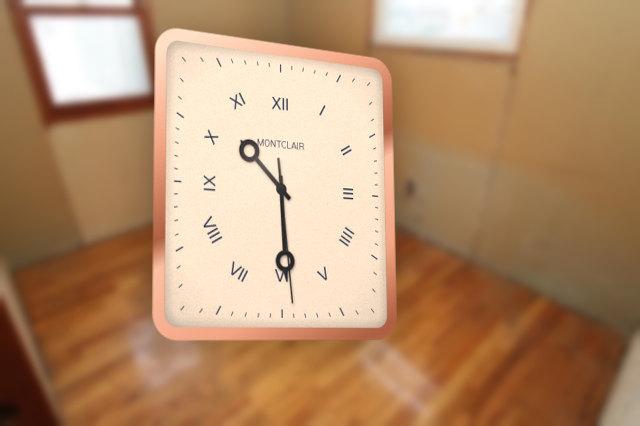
{"hour": 10, "minute": 29, "second": 29}
